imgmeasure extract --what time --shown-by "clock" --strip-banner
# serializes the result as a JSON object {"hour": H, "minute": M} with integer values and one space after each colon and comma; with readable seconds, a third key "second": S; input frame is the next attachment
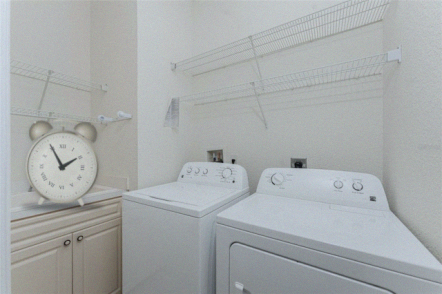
{"hour": 1, "minute": 55}
